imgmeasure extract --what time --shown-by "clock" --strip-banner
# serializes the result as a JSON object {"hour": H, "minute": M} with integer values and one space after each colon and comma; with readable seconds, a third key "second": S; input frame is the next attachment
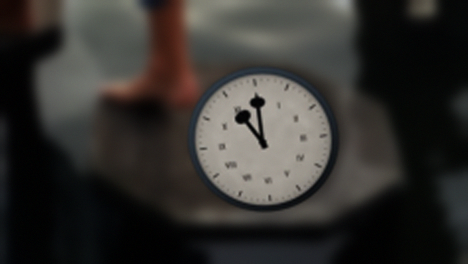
{"hour": 11, "minute": 0}
